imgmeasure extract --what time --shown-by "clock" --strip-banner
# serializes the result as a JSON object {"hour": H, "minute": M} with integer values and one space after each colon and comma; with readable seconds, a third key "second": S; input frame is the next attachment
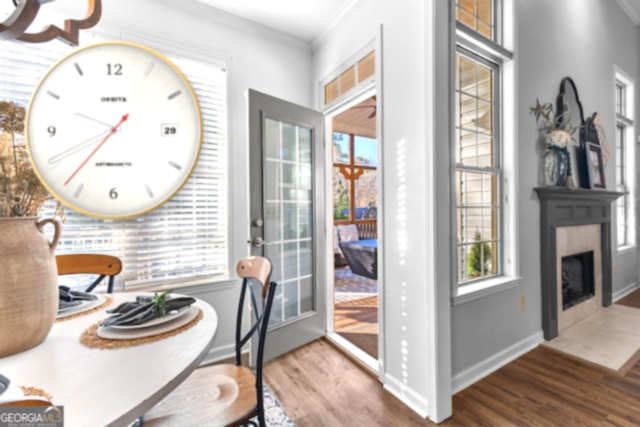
{"hour": 9, "minute": 40, "second": 37}
